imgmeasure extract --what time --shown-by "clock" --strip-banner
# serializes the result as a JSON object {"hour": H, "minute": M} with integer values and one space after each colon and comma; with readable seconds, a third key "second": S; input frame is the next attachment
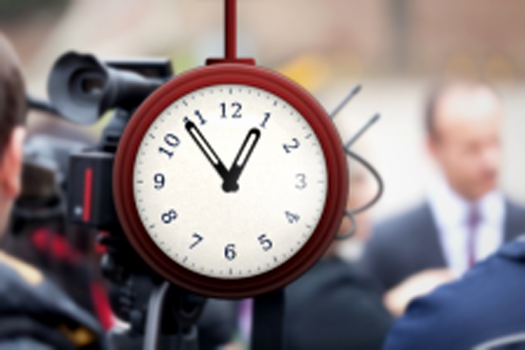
{"hour": 12, "minute": 54}
